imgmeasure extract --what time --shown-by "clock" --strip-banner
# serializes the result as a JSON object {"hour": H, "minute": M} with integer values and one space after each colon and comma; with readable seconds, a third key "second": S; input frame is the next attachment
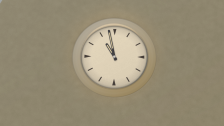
{"hour": 10, "minute": 58}
